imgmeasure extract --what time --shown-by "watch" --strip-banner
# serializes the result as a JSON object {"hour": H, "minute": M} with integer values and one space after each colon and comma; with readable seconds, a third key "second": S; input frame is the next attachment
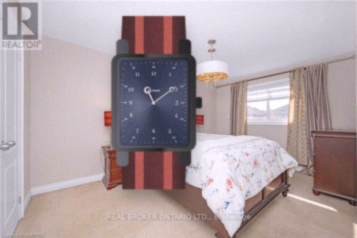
{"hour": 11, "minute": 9}
